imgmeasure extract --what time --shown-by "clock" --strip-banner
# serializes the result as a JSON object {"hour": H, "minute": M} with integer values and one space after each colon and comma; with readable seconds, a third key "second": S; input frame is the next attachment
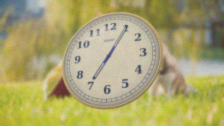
{"hour": 7, "minute": 5}
